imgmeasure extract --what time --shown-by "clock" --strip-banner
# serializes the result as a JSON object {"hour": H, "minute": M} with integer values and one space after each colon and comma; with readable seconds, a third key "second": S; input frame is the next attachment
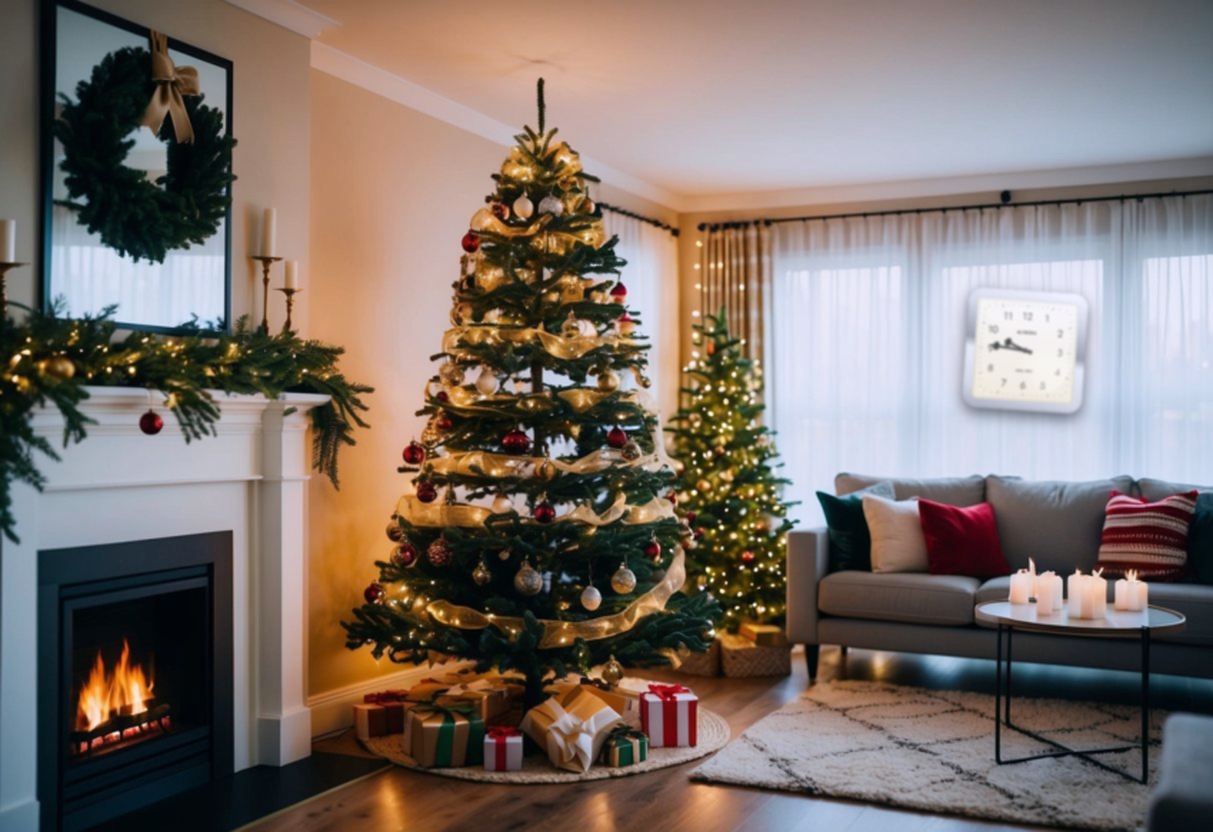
{"hour": 9, "minute": 46}
